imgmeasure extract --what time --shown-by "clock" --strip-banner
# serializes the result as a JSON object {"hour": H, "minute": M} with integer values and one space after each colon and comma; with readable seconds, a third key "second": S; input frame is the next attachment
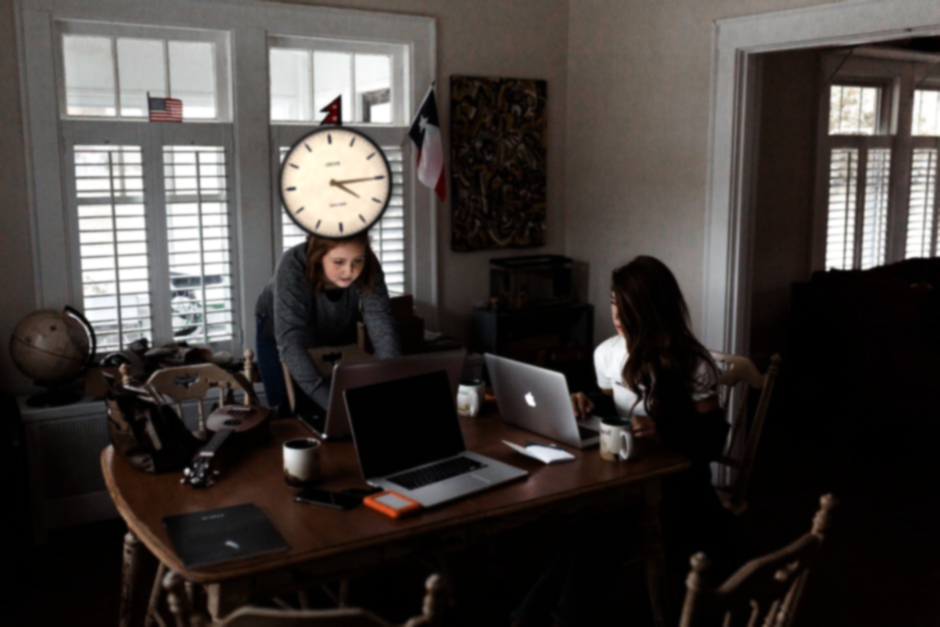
{"hour": 4, "minute": 15}
